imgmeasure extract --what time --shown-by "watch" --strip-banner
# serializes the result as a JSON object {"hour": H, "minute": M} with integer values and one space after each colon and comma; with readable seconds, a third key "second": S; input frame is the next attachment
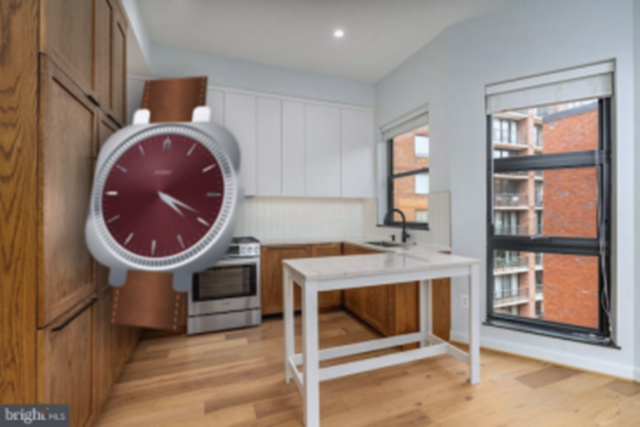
{"hour": 4, "minute": 19}
